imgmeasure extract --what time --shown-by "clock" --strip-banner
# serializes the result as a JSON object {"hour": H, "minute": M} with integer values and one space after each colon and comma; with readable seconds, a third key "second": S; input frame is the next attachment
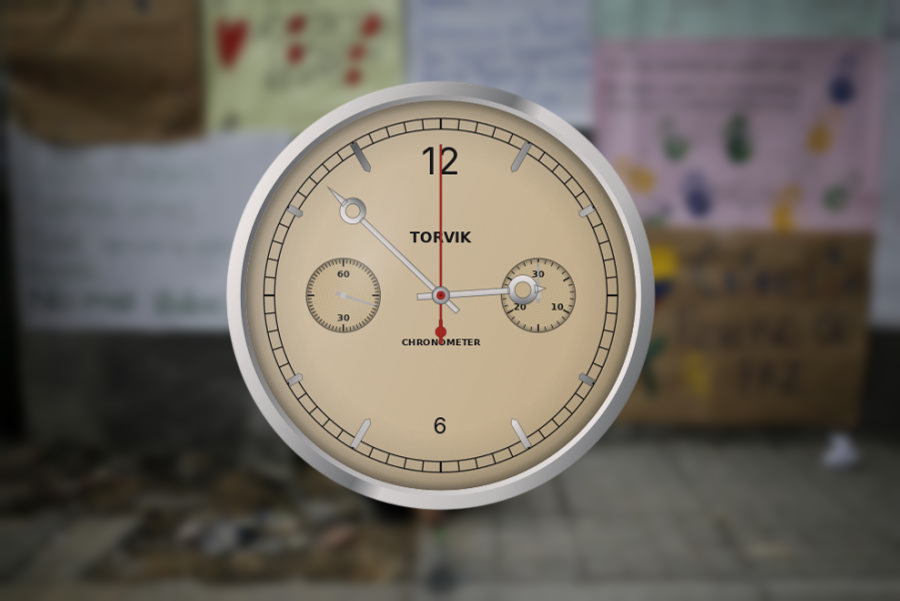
{"hour": 2, "minute": 52, "second": 18}
